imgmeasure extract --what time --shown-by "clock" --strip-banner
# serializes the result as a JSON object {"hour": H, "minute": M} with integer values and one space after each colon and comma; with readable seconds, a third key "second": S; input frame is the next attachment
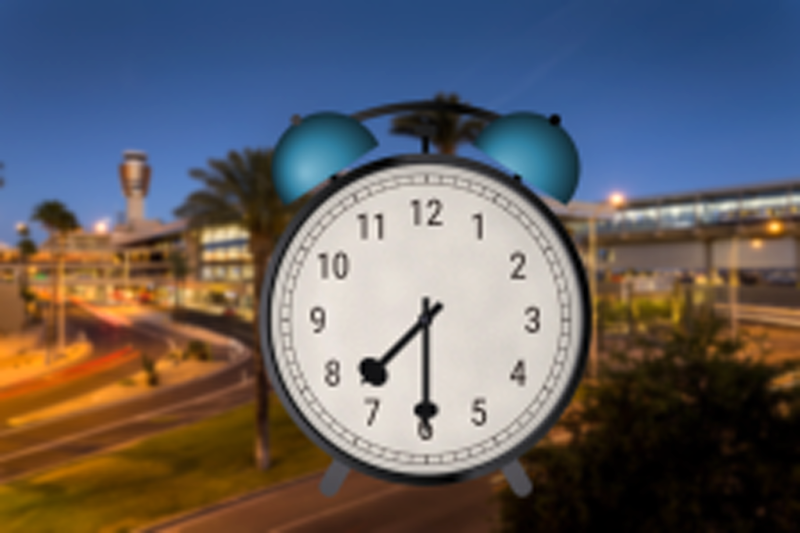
{"hour": 7, "minute": 30}
